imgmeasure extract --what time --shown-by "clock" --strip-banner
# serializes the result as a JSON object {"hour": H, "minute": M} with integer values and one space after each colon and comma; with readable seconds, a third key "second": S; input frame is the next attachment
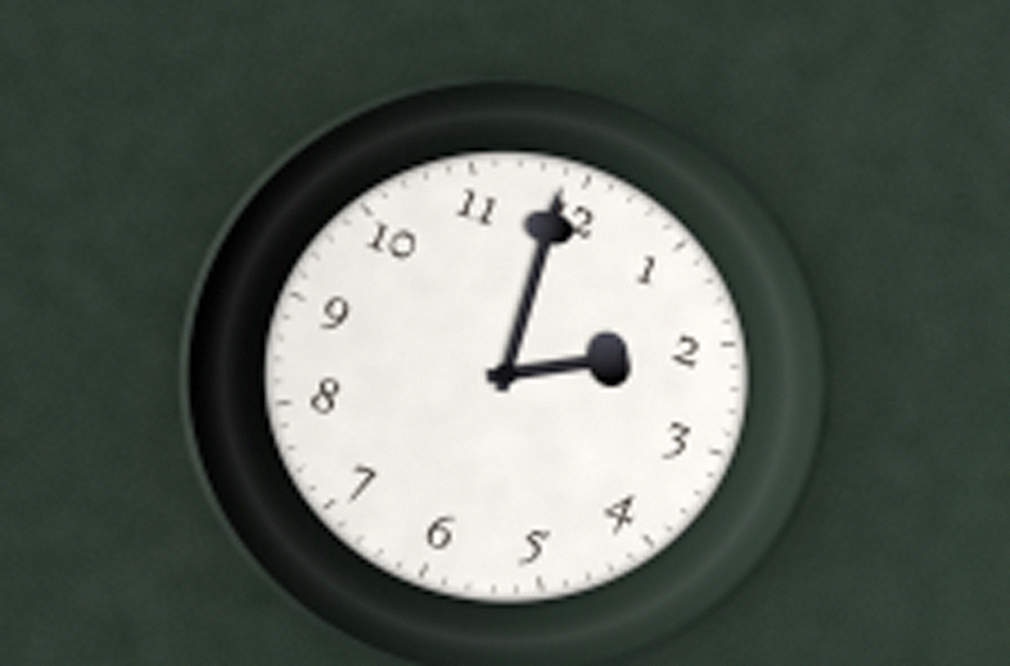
{"hour": 1, "minute": 59}
